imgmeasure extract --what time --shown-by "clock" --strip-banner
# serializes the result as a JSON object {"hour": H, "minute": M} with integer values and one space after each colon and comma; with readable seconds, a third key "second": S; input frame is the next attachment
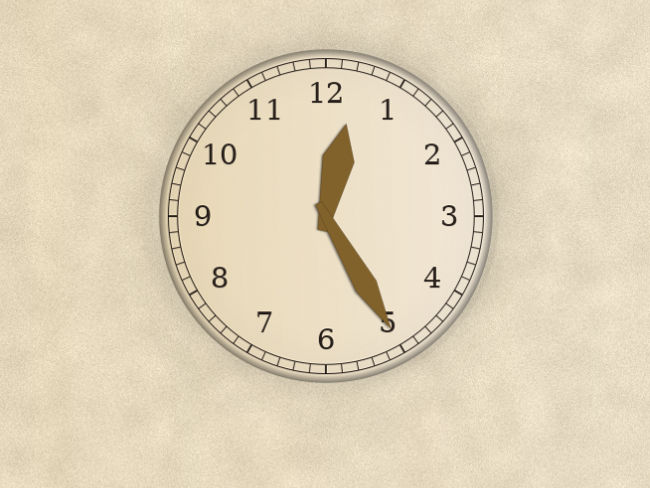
{"hour": 12, "minute": 25}
